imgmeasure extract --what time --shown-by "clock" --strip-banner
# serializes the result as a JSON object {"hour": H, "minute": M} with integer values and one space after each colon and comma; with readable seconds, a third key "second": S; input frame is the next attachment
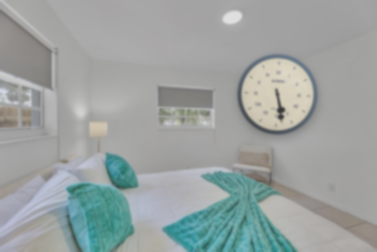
{"hour": 5, "minute": 28}
